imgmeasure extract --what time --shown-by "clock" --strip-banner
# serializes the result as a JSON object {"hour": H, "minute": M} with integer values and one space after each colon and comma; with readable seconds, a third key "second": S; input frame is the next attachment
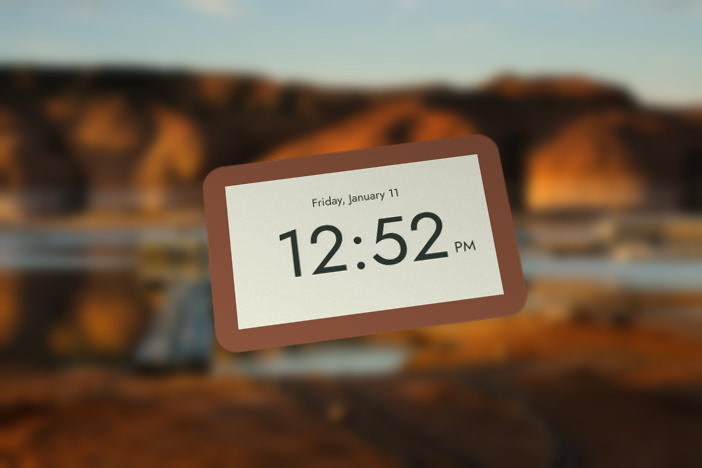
{"hour": 12, "minute": 52}
